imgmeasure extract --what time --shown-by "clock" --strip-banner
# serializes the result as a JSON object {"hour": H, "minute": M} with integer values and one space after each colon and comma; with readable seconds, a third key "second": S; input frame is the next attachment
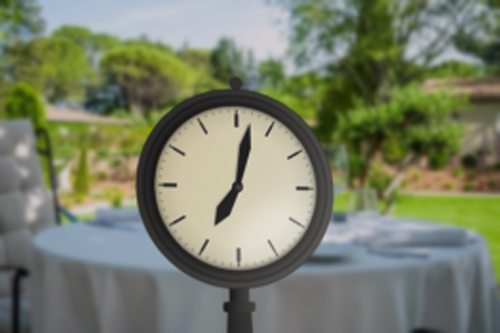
{"hour": 7, "minute": 2}
